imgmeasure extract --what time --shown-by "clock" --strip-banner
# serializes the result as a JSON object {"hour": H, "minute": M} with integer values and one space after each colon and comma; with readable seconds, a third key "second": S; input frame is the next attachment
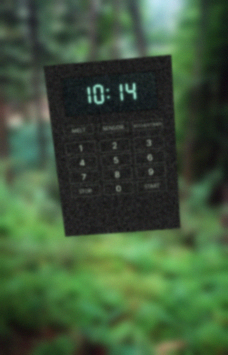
{"hour": 10, "minute": 14}
